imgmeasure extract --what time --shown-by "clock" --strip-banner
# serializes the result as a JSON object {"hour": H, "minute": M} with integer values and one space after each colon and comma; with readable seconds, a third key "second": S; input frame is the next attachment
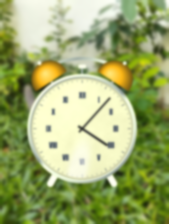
{"hour": 4, "minute": 7}
